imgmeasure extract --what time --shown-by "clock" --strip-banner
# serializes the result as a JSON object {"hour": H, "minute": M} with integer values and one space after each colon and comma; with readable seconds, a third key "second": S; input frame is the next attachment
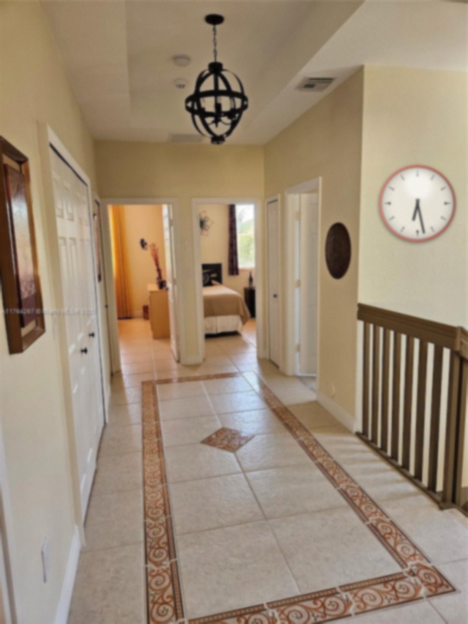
{"hour": 6, "minute": 28}
